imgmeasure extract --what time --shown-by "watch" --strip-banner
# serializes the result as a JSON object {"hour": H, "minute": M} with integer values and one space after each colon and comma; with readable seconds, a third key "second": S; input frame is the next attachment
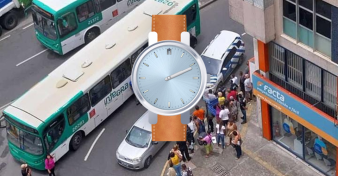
{"hour": 2, "minute": 11}
